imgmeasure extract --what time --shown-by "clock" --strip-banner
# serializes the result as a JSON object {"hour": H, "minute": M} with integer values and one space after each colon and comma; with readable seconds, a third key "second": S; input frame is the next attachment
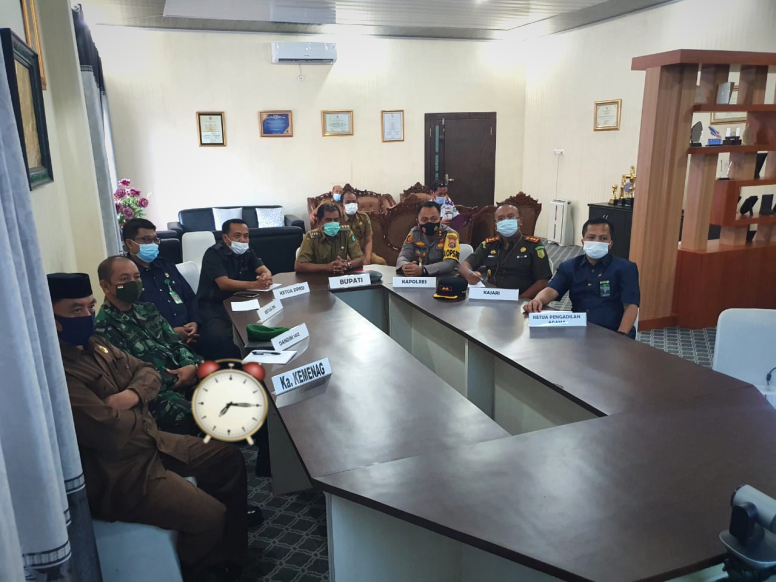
{"hour": 7, "minute": 15}
